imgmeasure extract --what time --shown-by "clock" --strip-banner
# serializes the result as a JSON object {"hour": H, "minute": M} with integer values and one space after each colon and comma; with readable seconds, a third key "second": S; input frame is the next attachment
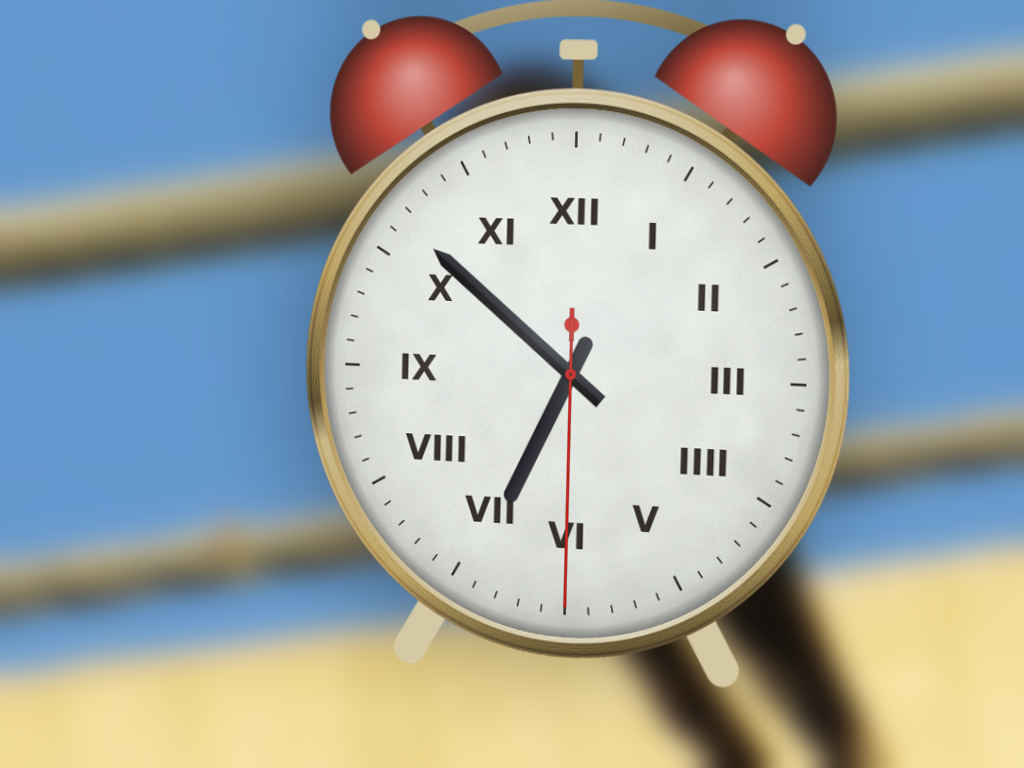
{"hour": 6, "minute": 51, "second": 30}
